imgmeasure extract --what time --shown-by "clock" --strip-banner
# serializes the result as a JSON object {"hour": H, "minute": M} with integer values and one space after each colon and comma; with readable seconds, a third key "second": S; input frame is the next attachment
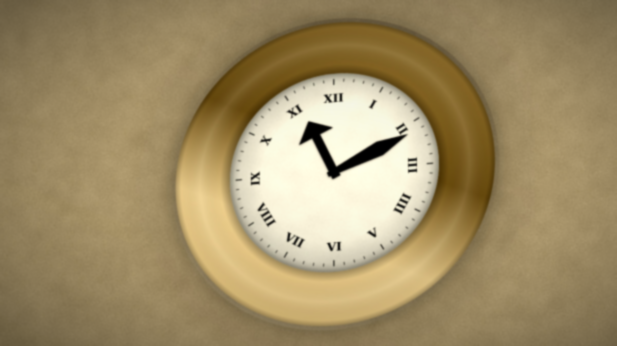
{"hour": 11, "minute": 11}
